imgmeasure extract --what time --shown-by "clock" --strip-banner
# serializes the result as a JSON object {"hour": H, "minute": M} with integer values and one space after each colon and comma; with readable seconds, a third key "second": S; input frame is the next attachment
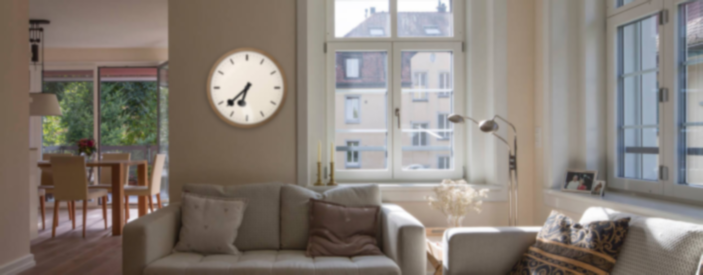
{"hour": 6, "minute": 38}
